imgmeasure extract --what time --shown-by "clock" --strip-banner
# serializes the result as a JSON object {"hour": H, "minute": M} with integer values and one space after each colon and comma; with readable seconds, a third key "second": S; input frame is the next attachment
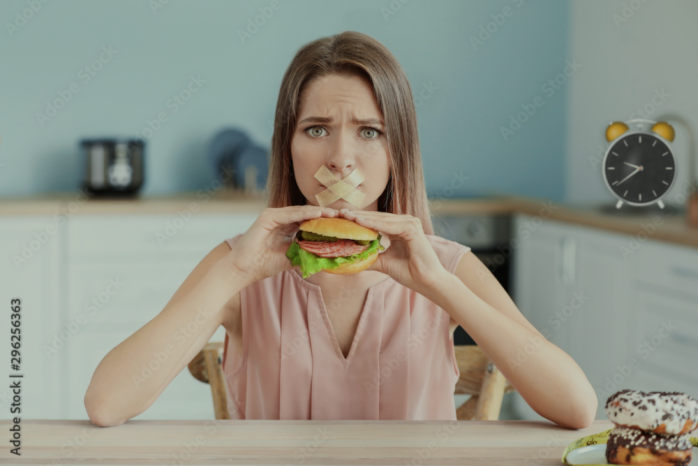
{"hour": 9, "minute": 39}
